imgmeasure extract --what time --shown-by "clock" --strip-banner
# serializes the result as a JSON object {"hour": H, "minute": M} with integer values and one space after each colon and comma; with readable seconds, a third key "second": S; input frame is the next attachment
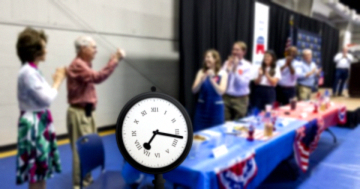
{"hour": 7, "minute": 17}
